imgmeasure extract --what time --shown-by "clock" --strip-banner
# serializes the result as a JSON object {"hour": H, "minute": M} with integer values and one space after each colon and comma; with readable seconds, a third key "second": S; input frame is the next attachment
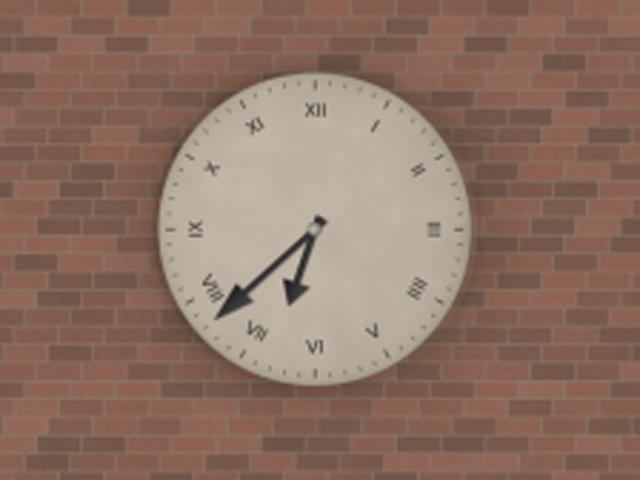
{"hour": 6, "minute": 38}
